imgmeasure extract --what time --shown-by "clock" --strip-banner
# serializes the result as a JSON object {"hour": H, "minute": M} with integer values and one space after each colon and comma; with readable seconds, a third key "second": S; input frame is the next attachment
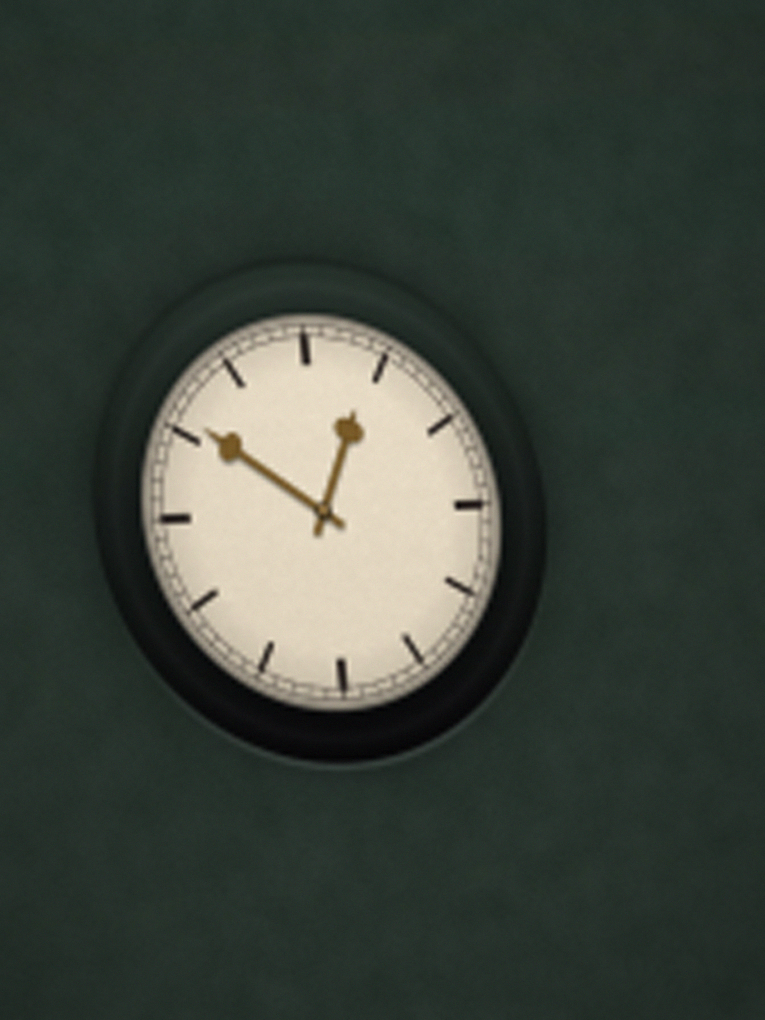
{"hour": 12, "minute": 51}
